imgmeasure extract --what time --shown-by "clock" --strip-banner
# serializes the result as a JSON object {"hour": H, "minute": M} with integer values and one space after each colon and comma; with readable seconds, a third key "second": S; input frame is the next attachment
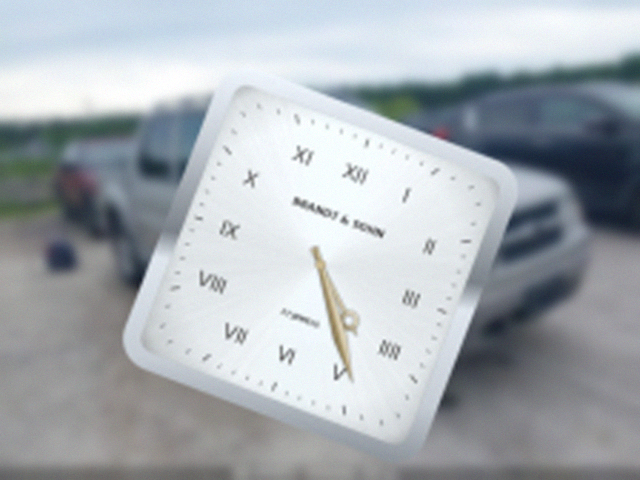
{"hour": 4, "minute": 24}
